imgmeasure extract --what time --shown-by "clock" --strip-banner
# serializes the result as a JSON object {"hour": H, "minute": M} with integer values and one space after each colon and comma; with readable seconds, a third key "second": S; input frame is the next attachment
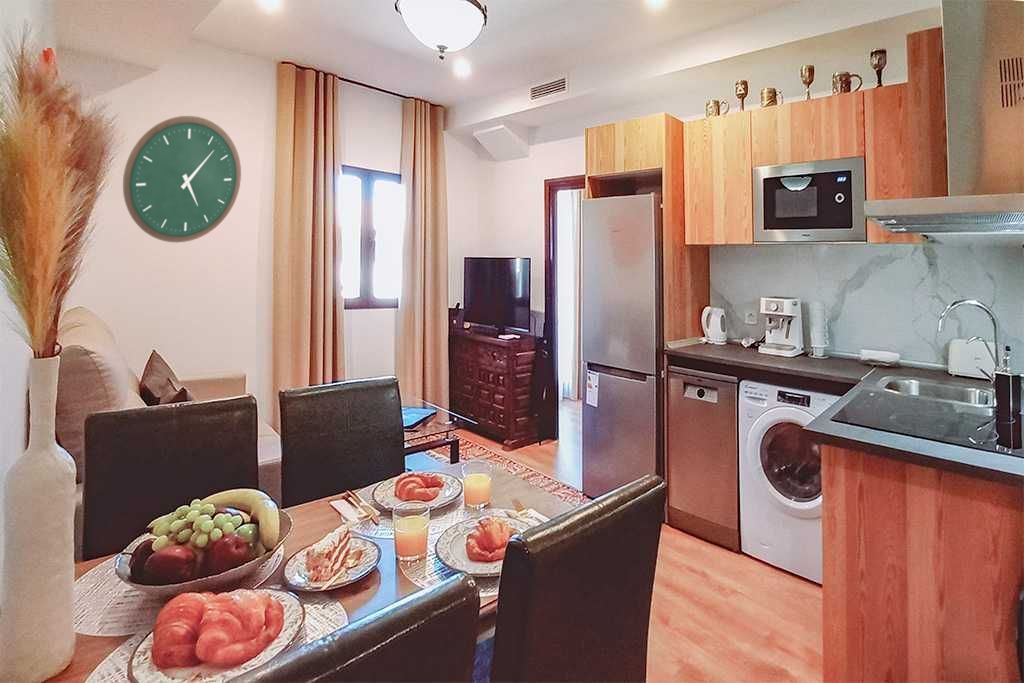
{"hour": 5, "minute": 7}
